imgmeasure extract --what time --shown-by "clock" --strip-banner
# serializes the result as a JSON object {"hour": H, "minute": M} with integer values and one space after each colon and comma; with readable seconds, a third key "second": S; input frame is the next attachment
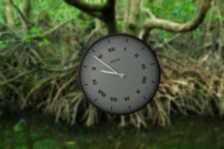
{"hour": 9, "minute": 54}
